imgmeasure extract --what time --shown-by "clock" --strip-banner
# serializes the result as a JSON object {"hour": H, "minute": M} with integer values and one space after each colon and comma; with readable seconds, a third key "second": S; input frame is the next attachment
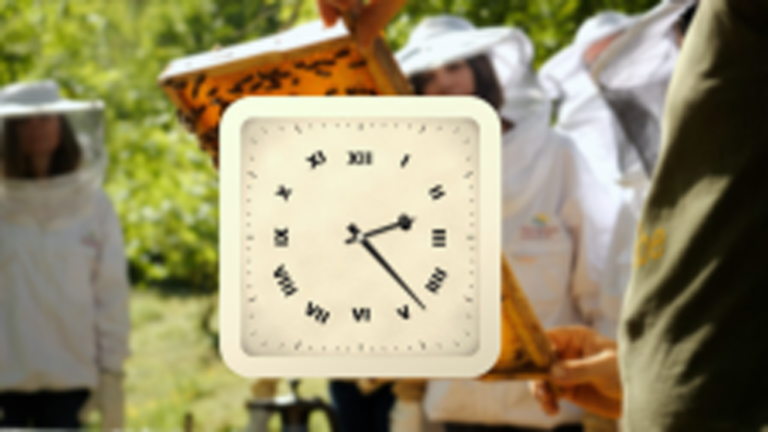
{"hour": 2, "minute": 23}
